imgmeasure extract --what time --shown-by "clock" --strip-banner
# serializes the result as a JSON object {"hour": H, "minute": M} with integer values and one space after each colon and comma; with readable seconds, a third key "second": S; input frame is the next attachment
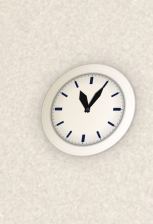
{"hour": 11, "minute": 5}
